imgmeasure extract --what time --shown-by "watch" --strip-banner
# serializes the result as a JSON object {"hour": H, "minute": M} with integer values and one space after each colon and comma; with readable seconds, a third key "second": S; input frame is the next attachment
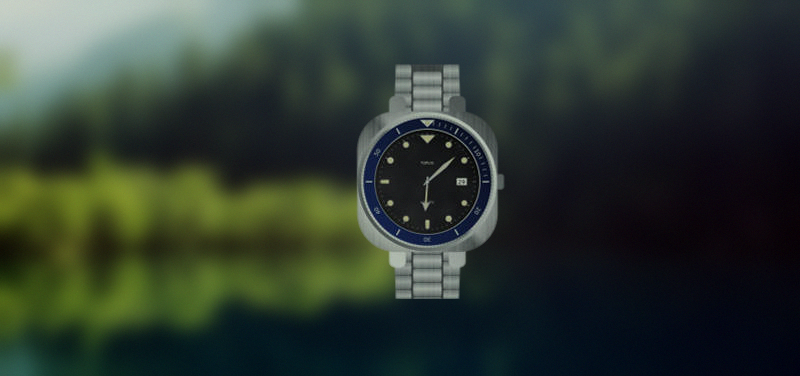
{"hour": 6, "minute": 8}
